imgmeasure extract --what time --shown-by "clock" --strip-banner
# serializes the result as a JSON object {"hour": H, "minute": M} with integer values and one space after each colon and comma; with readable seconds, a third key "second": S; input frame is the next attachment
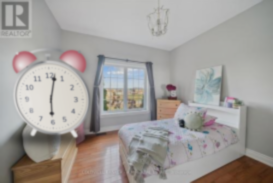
{"hour": 6, "minute": 2}
